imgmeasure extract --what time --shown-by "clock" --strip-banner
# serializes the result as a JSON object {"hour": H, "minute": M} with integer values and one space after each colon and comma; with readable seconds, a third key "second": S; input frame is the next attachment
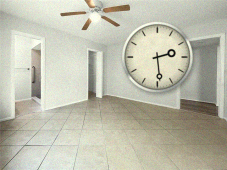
{"hour": 2, "minute": 29}
